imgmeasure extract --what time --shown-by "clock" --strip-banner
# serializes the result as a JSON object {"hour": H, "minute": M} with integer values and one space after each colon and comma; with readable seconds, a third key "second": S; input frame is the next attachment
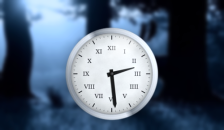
{"hour": 2, "minute": 29}
